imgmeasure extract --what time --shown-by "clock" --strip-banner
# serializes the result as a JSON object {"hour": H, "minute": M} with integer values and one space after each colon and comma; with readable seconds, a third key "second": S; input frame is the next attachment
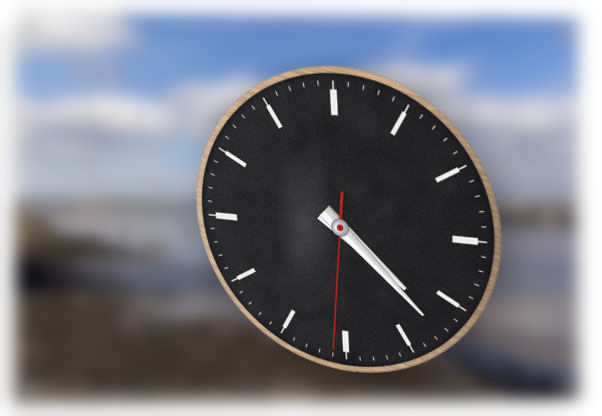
{"hour": 4, "minute": 22, "second": 31}
